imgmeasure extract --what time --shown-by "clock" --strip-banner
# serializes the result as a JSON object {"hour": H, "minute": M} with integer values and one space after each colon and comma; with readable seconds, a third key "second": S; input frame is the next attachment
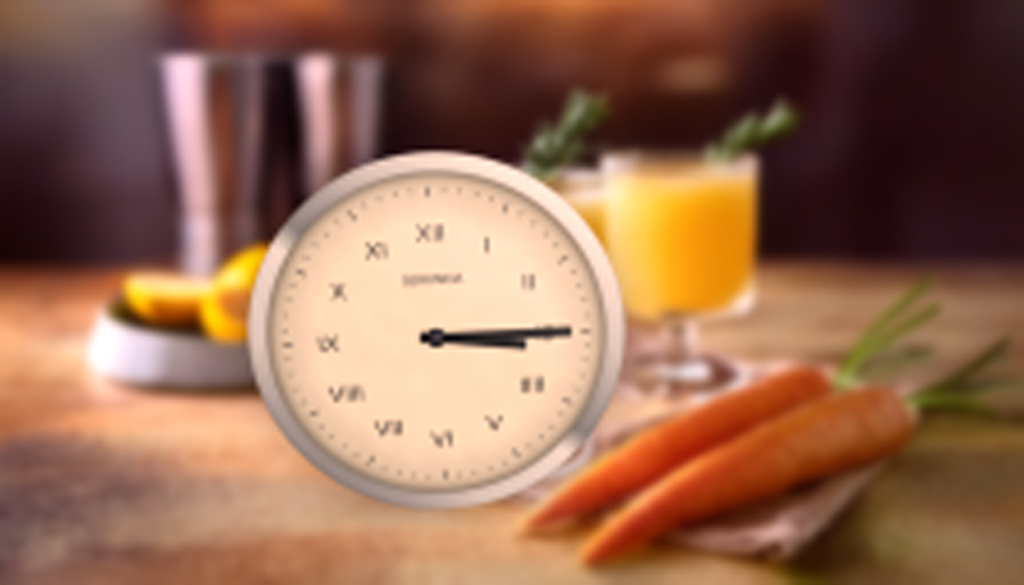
{"hour": 3, "minute": 15}
